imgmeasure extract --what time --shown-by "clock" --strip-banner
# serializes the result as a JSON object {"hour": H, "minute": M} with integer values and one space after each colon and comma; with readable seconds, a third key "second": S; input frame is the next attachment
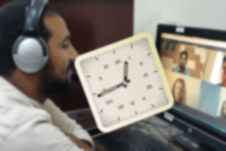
{"hour": 12, "minute": 44}
